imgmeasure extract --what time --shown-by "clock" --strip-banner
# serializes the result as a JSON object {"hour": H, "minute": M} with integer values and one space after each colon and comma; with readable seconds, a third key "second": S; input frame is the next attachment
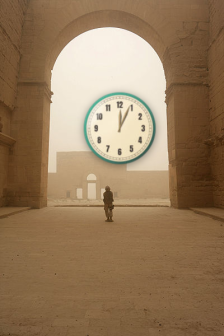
{"hour": 12, "minute": 4}
